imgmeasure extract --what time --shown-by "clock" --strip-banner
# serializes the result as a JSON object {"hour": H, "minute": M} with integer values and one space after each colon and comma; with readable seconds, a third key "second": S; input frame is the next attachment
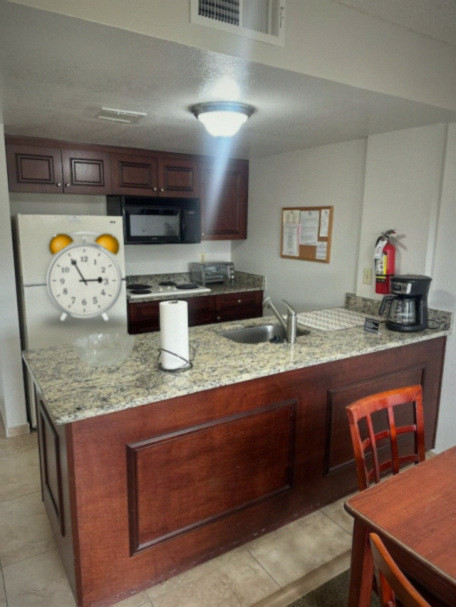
{"hour": 2, "minute": 55}
